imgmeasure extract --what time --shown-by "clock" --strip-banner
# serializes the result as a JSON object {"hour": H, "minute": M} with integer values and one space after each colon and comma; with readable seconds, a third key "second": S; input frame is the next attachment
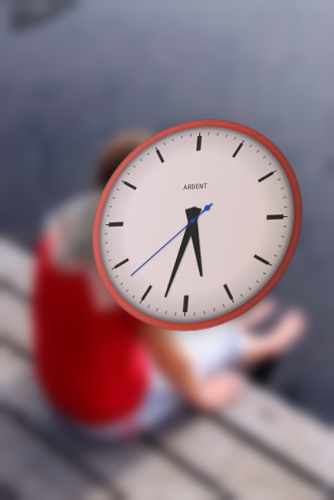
{"hour": 5, "minute": 32, "second": 38}
